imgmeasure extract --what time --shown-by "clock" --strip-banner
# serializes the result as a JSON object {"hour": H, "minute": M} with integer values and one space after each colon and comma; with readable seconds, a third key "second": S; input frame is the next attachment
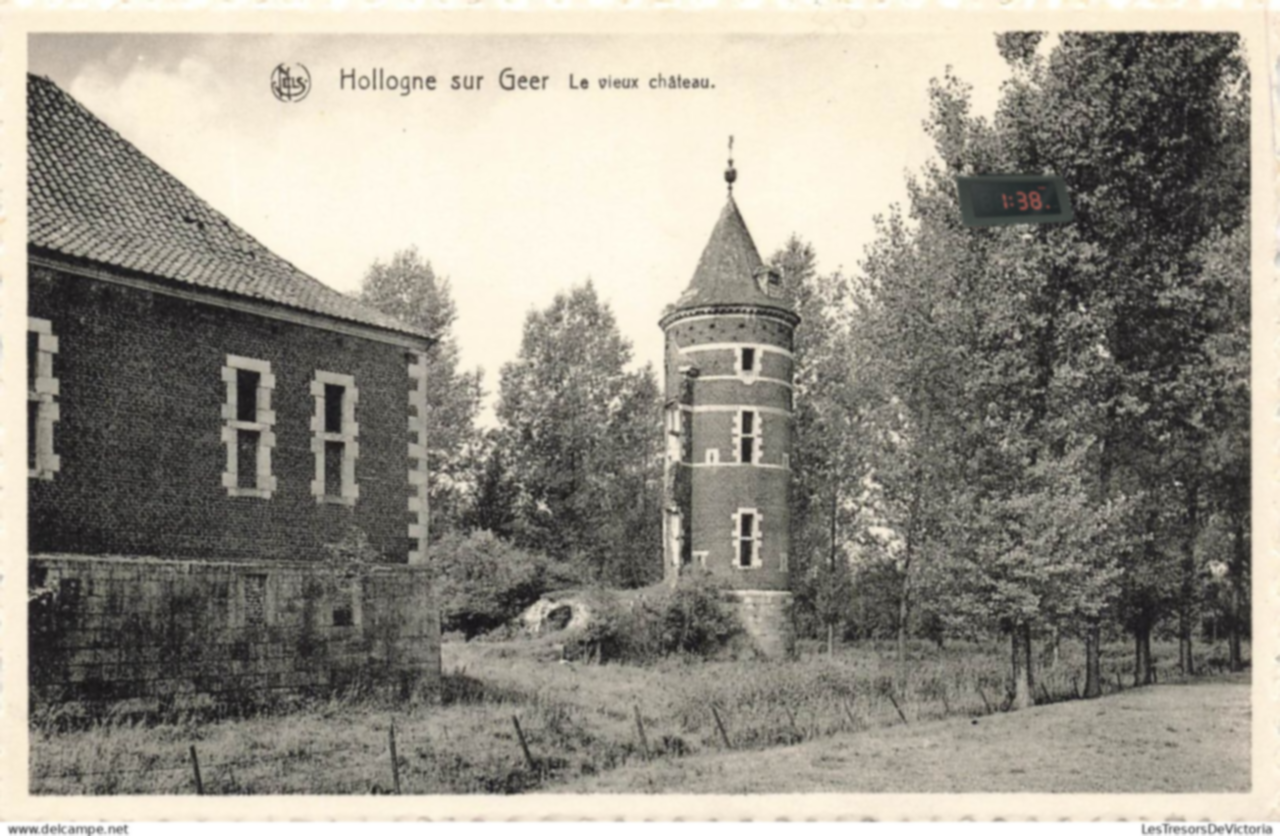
{"hour": 1, "minute": 38}
